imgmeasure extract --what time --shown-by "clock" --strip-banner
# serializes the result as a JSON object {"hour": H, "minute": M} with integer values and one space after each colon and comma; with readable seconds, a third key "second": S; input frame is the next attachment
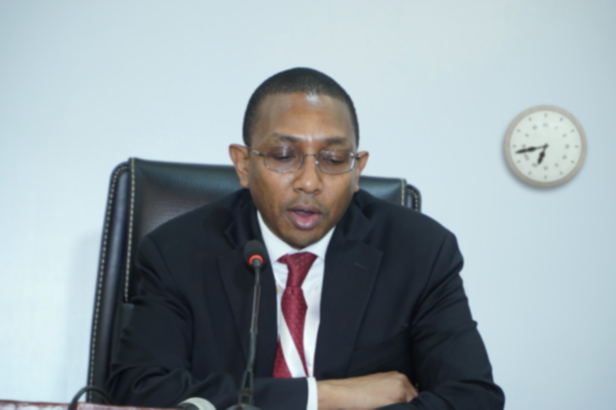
{"hour": 6, "minute": 43}
